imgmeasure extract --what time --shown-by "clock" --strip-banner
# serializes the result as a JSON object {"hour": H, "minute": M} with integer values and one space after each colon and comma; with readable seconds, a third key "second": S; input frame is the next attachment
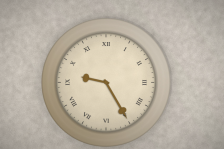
{"hour": 9, "minute": 25}
